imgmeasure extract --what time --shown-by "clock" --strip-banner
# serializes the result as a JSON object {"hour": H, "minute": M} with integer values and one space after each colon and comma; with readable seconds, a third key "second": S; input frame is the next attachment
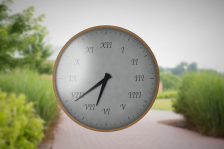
{"hour": 6, "minute": 39}
